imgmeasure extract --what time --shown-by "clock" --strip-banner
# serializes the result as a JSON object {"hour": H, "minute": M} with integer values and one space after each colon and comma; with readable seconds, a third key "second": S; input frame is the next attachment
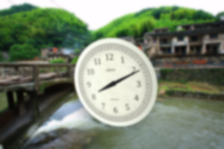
{"hour": 8, "minute": 11}
